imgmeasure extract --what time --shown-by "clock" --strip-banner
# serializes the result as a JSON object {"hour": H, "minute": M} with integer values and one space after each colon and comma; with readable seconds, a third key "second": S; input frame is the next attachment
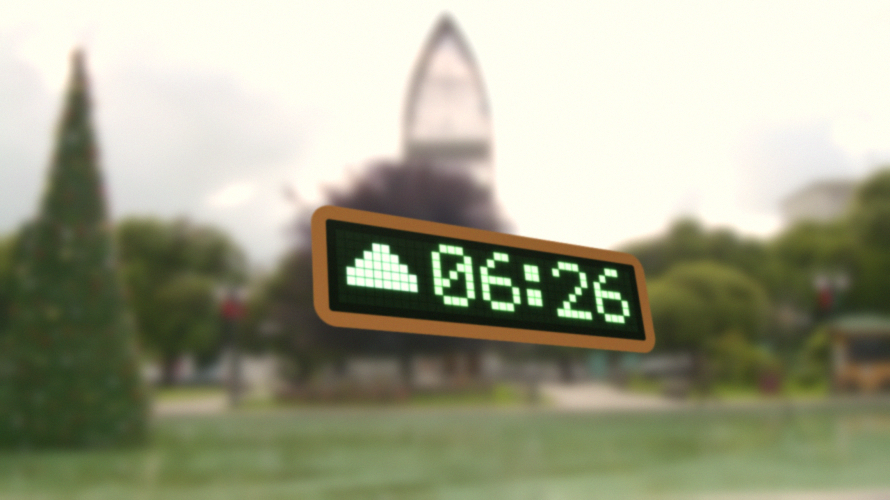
{"hour": 6, "minute": 26}
